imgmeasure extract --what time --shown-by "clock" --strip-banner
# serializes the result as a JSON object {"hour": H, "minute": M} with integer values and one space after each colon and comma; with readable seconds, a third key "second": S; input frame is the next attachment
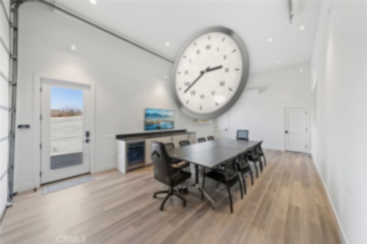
{"hour": 2, "minute": 38}
